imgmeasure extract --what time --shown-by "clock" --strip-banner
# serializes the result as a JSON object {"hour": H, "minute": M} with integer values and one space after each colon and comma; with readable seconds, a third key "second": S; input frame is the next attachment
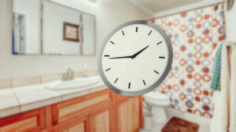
{"hour": 1, "minute": 44}
